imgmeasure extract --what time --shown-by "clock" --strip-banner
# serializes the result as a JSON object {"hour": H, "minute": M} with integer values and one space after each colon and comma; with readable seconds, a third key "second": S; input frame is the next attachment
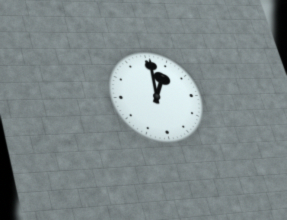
{"hour": 1, "minute": 1}
